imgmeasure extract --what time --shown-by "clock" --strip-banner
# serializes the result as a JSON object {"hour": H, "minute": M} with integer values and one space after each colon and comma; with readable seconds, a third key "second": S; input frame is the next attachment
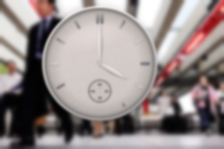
{"hour": 4, "minute": 0}
